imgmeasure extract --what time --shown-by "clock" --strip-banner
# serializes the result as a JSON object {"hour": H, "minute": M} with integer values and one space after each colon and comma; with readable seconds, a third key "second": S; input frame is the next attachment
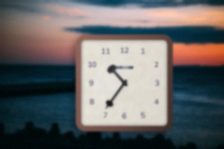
{"hour": 10, "minute": 36}
